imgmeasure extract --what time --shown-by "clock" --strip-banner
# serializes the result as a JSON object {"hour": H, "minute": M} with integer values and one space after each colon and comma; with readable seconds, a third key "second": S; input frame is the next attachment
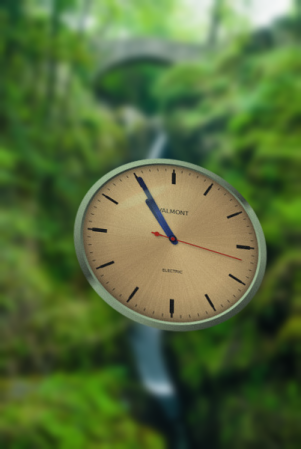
{"hour": 10, "minute": 55, "second": 17}
